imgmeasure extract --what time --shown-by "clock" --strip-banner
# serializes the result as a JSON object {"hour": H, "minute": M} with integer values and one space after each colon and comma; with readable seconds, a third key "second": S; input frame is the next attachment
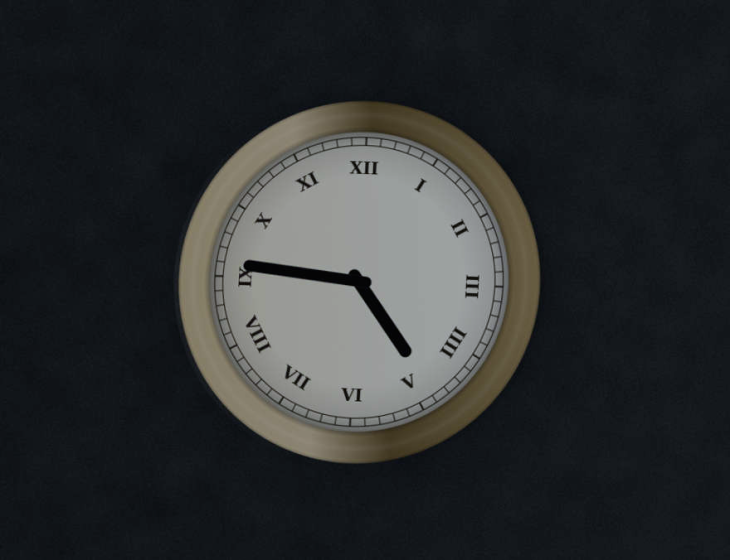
{"hour": 4, "minute": 46}
